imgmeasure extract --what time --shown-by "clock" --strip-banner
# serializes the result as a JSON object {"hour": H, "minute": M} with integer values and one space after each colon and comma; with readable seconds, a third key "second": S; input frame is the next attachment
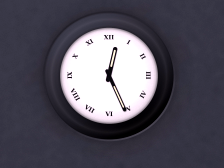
{"hour": 12, "minute": 26}
